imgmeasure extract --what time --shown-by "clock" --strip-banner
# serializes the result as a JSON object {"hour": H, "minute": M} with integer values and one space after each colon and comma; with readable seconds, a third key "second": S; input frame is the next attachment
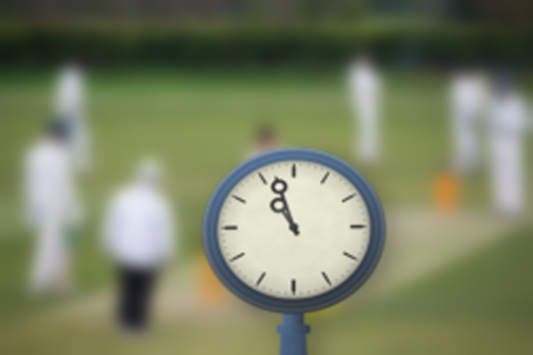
{"hour": 10, "minute": 57}
